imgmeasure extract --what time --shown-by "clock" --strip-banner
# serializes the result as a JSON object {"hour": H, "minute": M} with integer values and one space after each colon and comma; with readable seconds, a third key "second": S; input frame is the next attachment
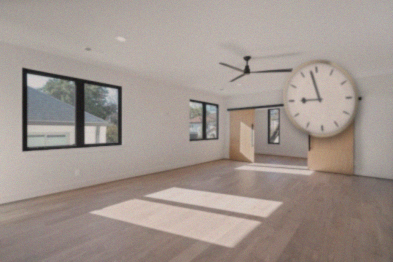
{"hour": 8, "minute": 58}
